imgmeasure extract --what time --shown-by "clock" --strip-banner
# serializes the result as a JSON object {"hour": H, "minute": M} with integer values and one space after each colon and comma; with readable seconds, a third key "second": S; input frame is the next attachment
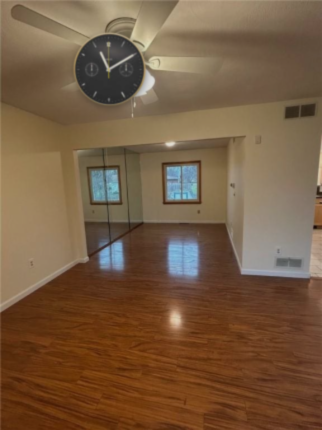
{"hour": 11, "minute": 10}
